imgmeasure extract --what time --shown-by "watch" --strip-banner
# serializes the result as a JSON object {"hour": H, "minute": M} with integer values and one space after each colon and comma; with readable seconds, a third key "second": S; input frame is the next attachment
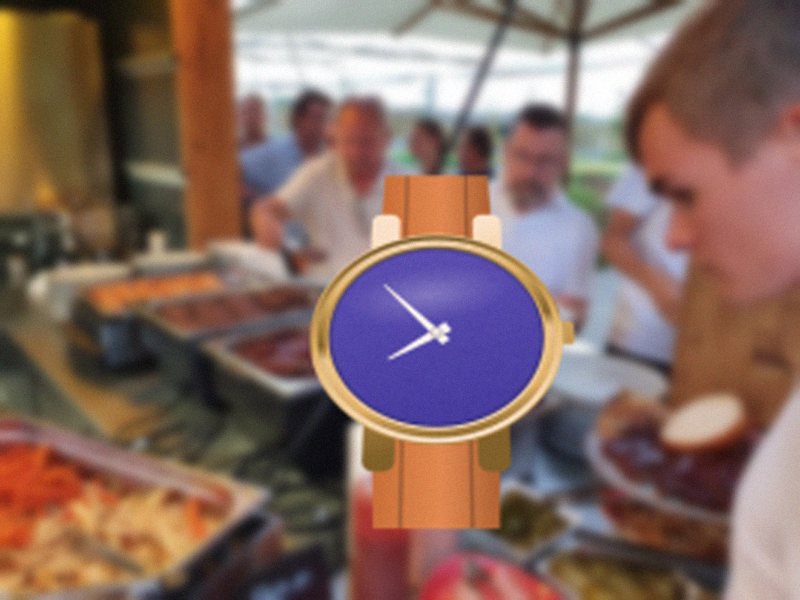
{"hour": 7, "minute": 53}
